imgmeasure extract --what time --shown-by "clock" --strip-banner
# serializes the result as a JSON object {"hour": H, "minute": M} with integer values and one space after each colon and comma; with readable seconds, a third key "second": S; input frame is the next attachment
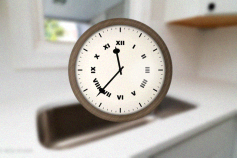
{"hour": 11, "minute": 37}
